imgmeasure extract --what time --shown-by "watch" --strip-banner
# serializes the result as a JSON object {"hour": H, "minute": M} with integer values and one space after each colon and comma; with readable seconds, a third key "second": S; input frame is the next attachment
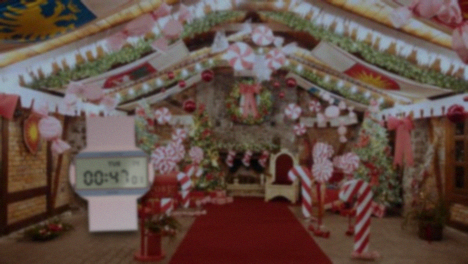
{"hour": 0, "minute": 47}
